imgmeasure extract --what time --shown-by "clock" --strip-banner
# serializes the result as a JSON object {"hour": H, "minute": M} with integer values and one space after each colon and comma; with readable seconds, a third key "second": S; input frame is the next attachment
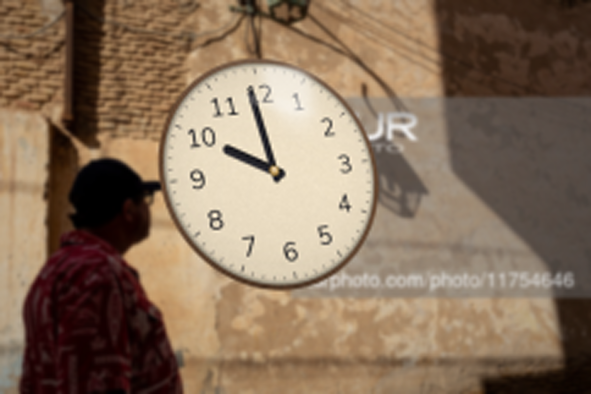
{"hour": 9, "minute": 59}
